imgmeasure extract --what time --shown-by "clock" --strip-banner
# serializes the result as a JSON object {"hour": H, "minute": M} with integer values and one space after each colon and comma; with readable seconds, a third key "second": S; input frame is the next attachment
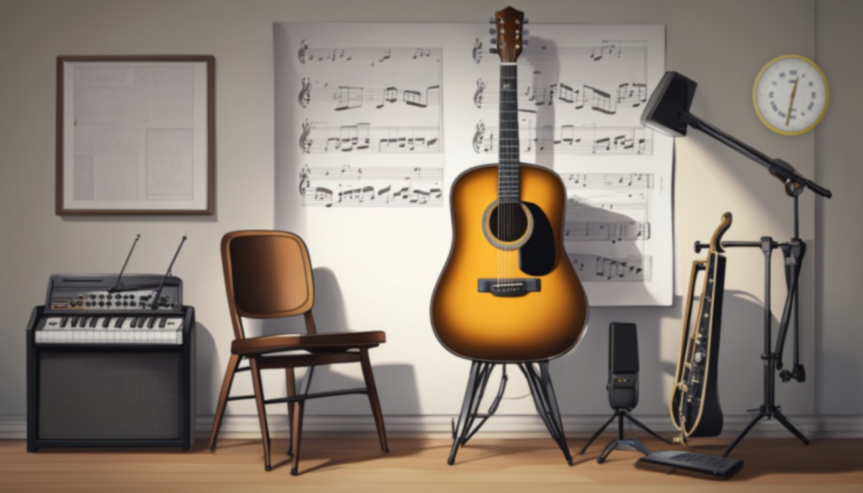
{"hour": 12, "minute": 32}
